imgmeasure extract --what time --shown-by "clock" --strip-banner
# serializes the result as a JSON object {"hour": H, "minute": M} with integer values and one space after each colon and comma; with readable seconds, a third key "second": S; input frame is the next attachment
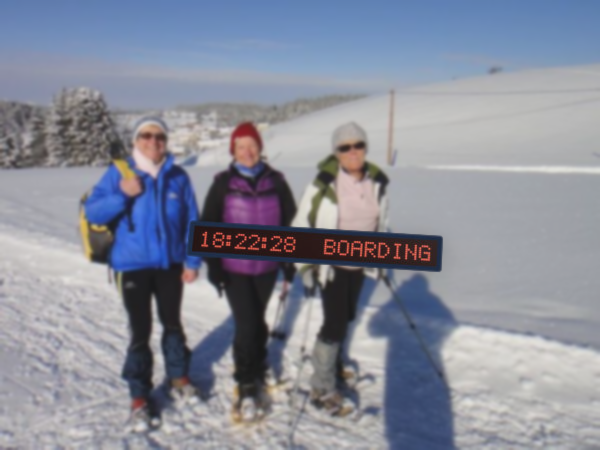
{"hour": 18, "minute": 22, "second": 28}
